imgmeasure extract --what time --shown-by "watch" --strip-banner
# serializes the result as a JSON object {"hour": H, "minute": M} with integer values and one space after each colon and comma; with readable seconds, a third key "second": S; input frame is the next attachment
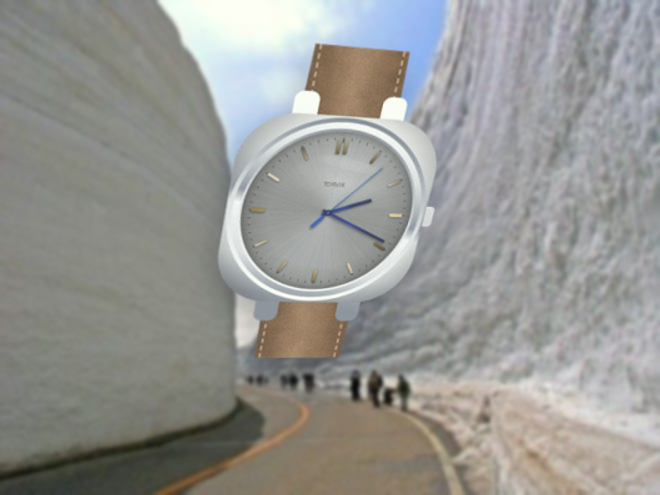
{"hour": 2, "minute": 19, "second": 7}
